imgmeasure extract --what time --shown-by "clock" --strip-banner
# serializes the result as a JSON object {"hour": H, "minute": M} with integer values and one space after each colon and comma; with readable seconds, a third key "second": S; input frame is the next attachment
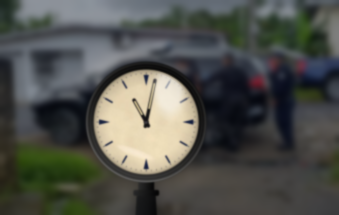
{"hour": 11, "minute": 2}
